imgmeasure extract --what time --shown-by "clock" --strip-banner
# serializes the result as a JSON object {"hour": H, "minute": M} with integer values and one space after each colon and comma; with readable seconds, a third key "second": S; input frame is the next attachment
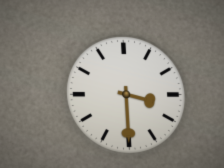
{"hour": 3, "minute": 30}
